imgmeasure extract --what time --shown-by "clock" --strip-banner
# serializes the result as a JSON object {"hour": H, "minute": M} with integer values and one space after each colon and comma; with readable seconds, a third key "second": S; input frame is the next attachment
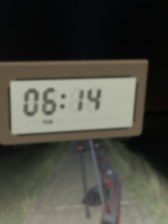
{"hour": 6, "minute": 14}
